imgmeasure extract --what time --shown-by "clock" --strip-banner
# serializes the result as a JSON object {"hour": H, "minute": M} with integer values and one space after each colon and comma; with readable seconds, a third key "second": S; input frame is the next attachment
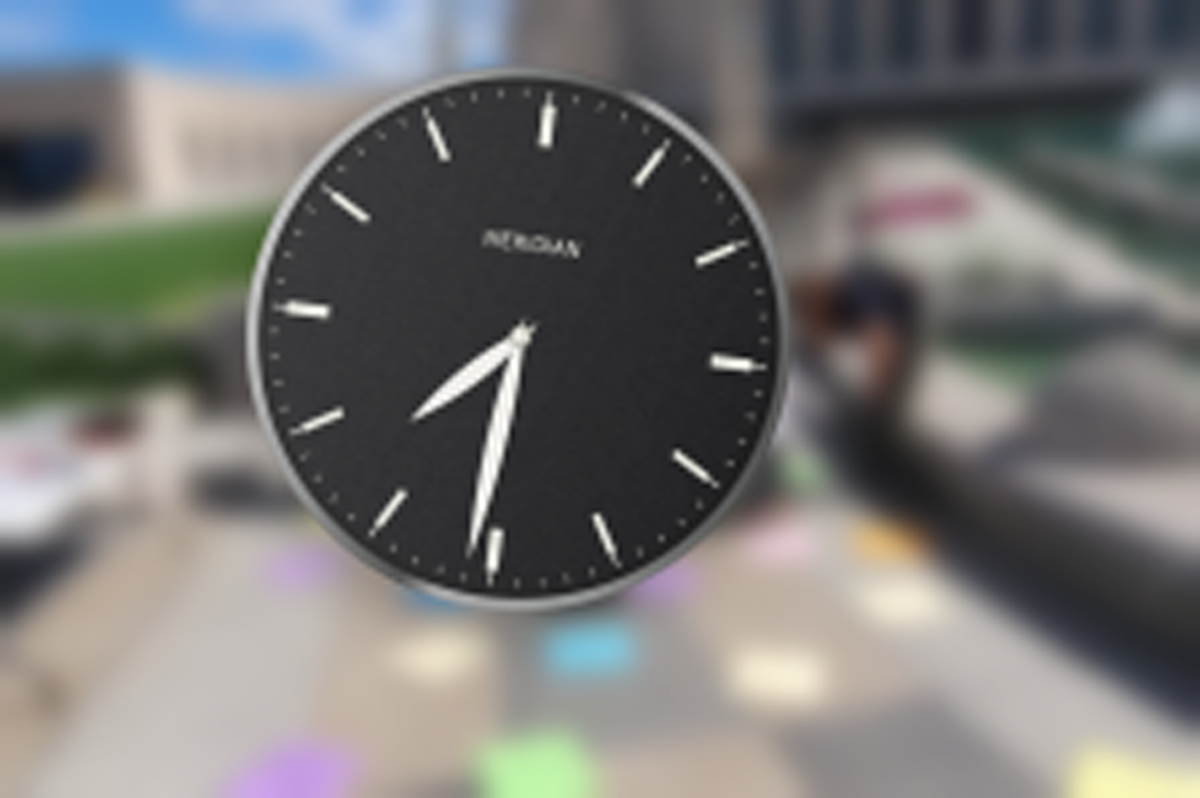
{"hour": 7, "minute": 31}
